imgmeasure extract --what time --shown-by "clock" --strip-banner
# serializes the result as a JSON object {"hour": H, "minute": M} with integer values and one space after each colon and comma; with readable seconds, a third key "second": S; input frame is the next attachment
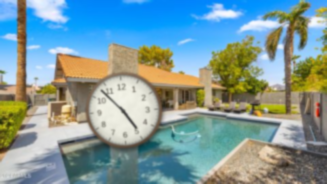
{"hour": 4, "minute": 53}
